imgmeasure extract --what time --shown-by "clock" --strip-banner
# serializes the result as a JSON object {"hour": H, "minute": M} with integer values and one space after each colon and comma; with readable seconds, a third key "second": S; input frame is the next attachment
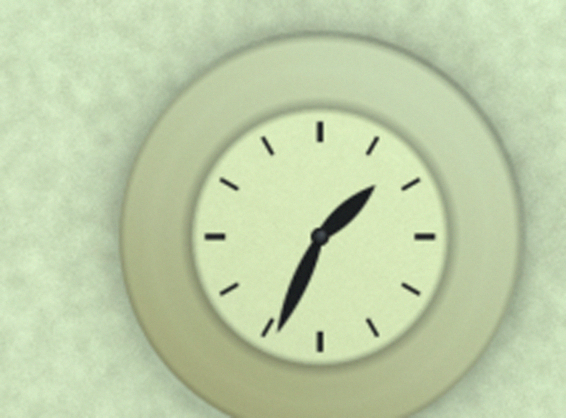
{"hour": 1, "minute": 34}
